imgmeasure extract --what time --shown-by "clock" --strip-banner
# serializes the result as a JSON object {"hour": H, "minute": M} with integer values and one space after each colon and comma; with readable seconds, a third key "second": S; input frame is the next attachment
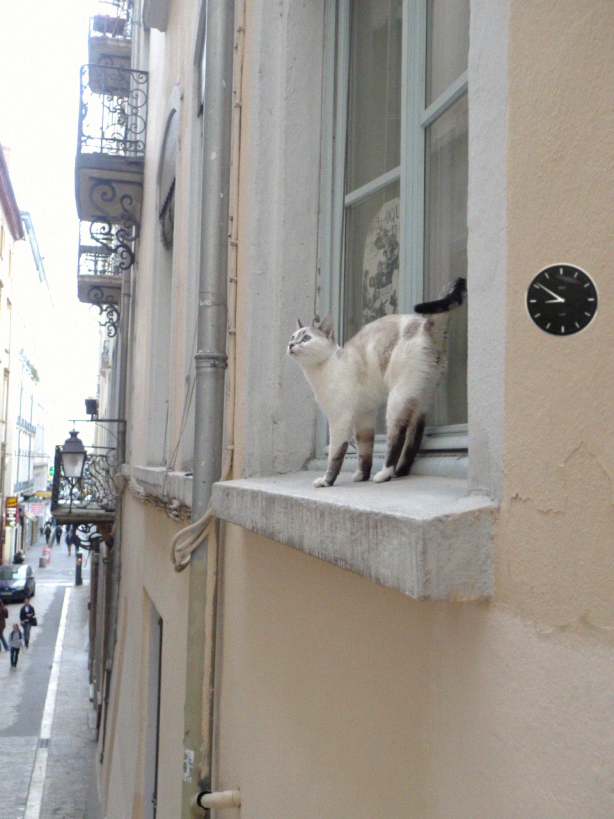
{"hour": 8, "minute": 51}
